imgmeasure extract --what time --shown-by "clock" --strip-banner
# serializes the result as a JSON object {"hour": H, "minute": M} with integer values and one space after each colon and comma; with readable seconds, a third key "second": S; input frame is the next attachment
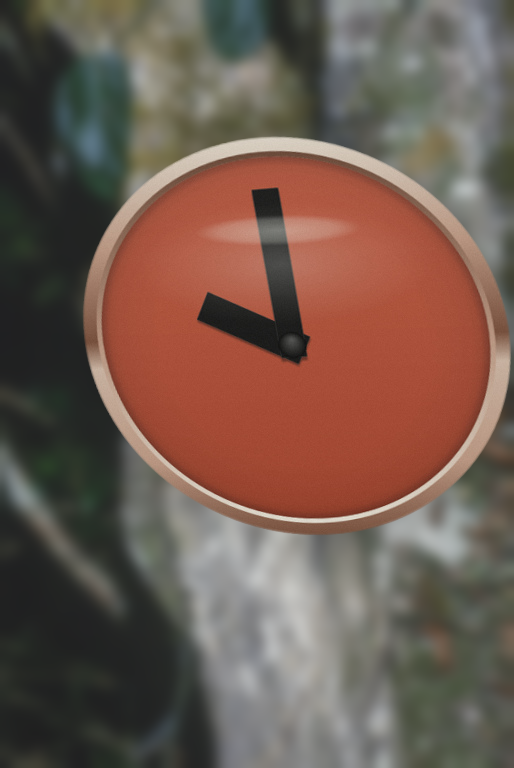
{"hour": 10, "minute": 0}
